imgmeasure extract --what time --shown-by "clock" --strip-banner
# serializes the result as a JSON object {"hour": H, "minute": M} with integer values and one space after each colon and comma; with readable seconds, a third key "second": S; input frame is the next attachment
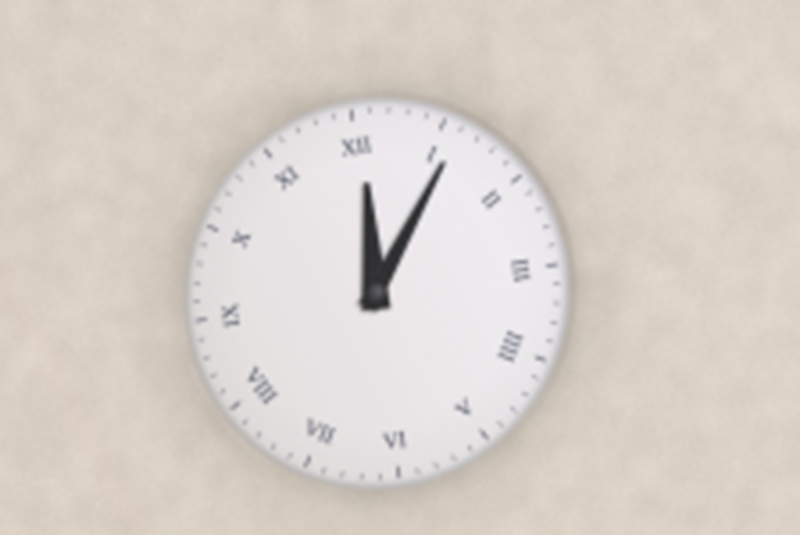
{"hour": 12, "minute": 6}
